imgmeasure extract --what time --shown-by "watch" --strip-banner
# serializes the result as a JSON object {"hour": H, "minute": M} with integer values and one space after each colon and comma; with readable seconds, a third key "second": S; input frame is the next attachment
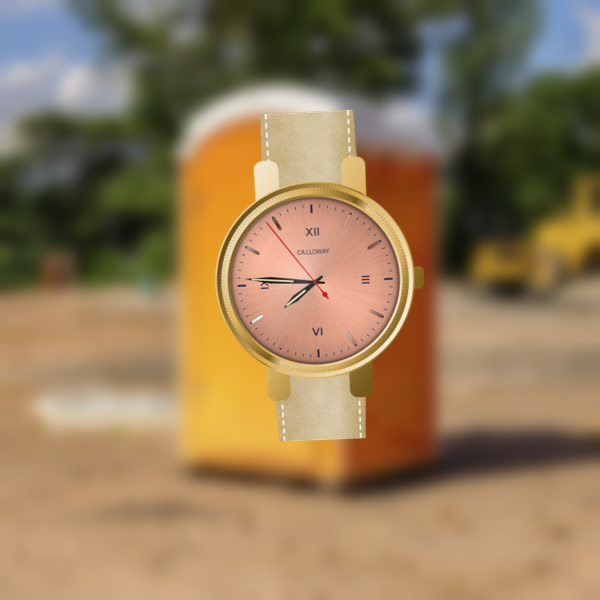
{"hour": 7, "minute": 45, "second": 54}
